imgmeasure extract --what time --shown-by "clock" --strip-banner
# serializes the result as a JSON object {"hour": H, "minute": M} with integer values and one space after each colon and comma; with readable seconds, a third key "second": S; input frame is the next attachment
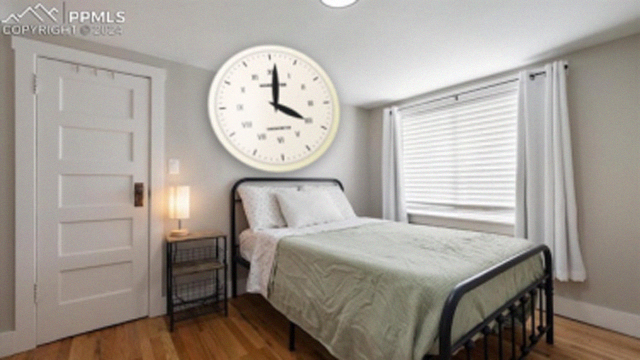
{"hour": 4, "minute": 1}
